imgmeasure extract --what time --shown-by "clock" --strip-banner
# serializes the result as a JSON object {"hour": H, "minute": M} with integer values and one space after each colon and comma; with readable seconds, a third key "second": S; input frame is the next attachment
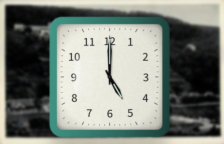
{"hour": 5, "minute": 0}
